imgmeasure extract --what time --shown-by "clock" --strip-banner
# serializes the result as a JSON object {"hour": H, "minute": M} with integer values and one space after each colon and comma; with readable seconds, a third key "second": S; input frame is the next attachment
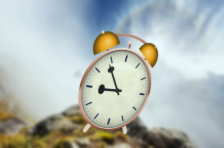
{"hour": 8, "minute": 54}
